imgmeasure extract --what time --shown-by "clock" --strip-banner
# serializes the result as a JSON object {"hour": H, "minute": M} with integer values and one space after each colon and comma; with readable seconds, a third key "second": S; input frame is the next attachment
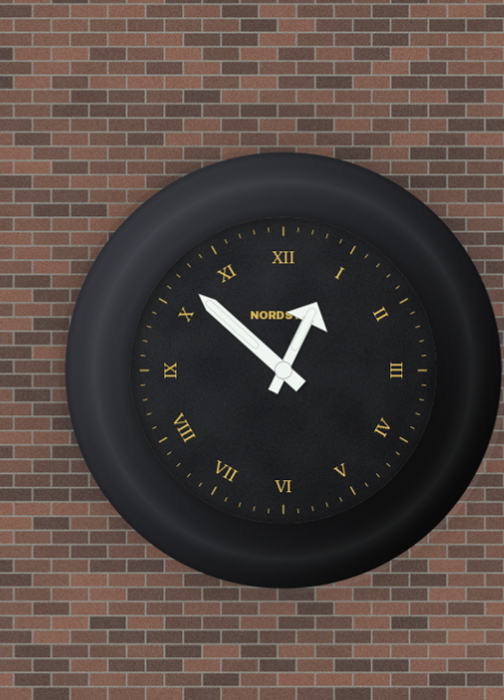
{"hour": 12, "minute": 52}
